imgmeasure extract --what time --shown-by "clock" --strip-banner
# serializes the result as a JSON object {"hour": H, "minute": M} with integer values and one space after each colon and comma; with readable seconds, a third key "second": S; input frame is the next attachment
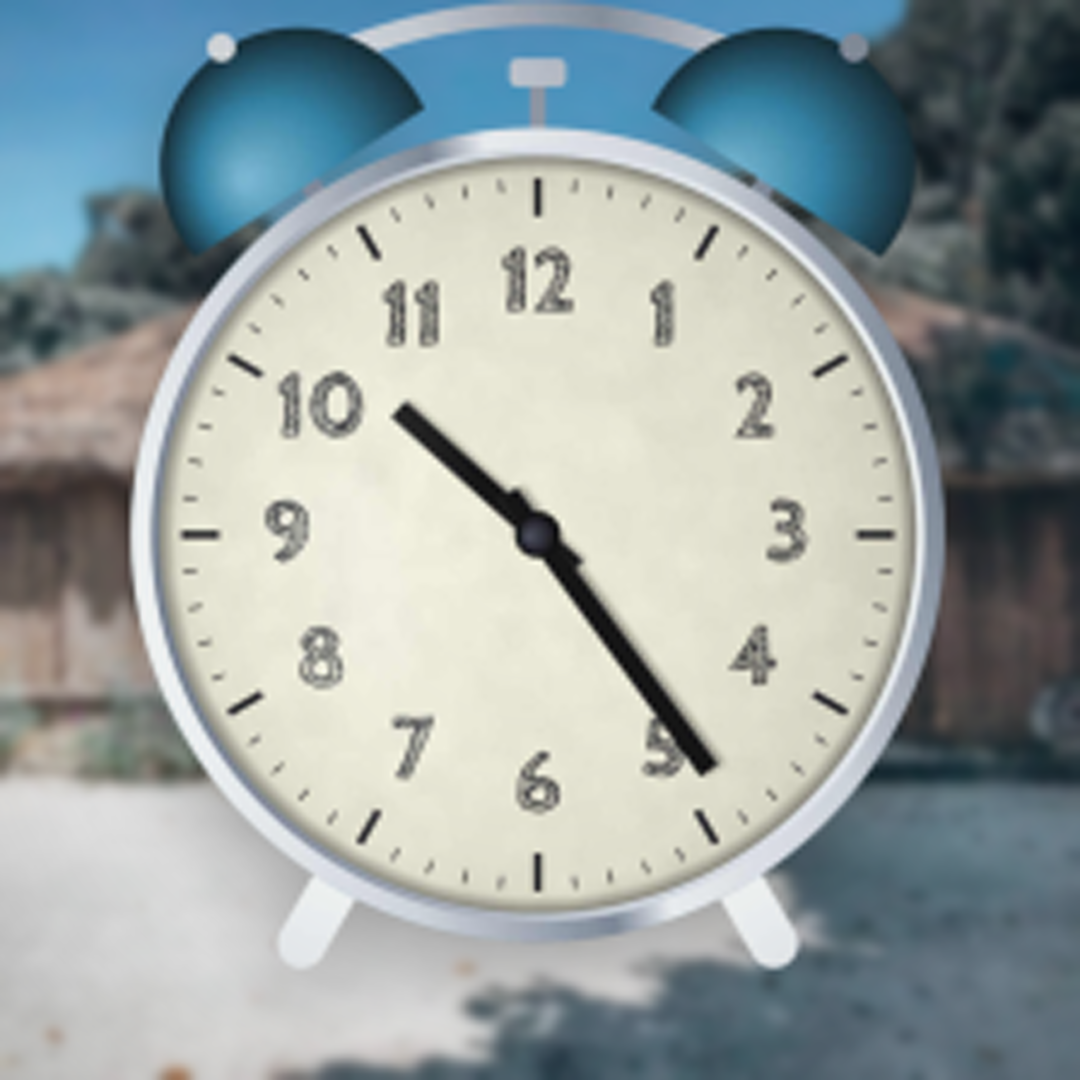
{"hour": 10, "minute": 24}
